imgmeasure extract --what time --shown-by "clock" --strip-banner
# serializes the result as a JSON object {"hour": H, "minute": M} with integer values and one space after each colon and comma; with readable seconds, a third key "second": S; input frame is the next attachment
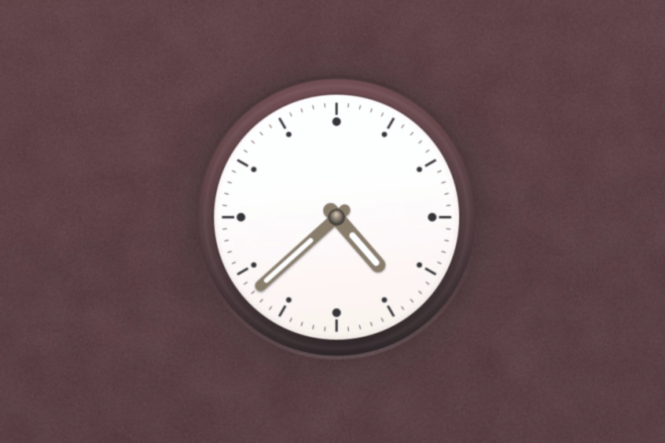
{"hour": 4, "minute": 38}
